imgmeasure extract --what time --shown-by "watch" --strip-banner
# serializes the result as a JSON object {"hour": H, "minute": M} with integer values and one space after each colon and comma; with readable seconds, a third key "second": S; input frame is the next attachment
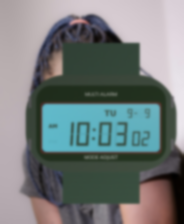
{"hour": 10, "minute": 3, "second": 2}
